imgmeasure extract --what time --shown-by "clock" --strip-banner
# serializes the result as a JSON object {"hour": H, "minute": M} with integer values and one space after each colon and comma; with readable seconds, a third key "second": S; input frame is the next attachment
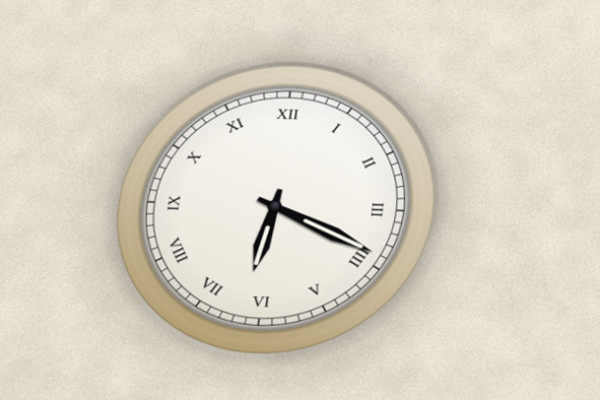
{"hour": 6, "minute": 19}
